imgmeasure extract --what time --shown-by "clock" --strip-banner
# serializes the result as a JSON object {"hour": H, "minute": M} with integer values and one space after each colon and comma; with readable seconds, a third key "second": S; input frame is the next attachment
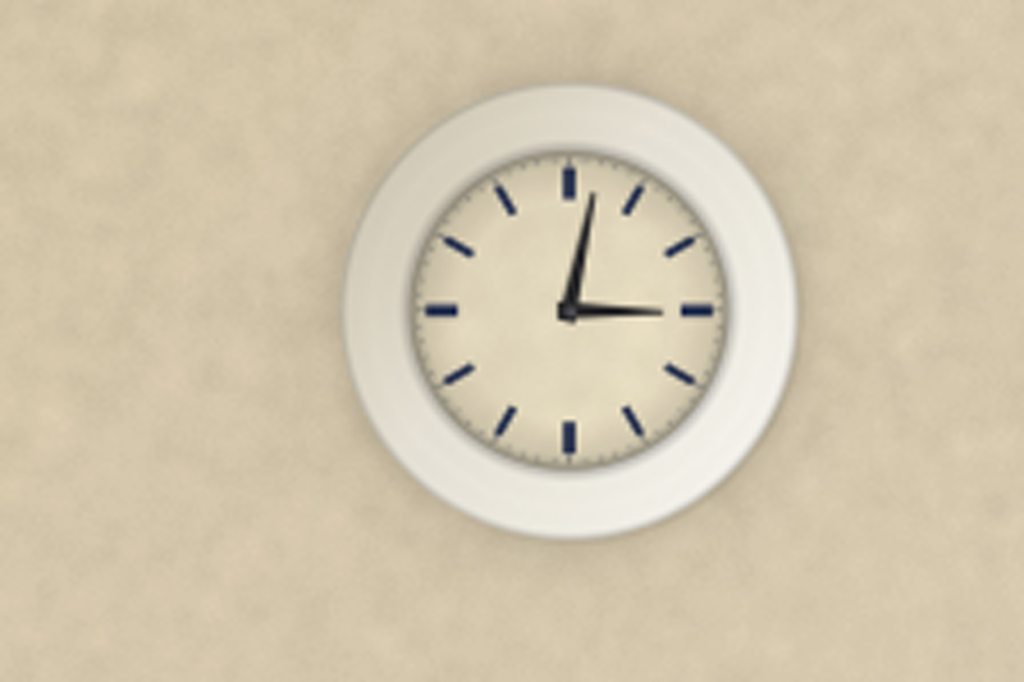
{"hour": 3, "minute": 2}
